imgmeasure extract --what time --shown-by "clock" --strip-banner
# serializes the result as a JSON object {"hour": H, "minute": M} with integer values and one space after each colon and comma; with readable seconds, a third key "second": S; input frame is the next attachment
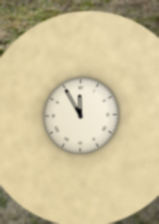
{"hour": 11, "minute": 55}
